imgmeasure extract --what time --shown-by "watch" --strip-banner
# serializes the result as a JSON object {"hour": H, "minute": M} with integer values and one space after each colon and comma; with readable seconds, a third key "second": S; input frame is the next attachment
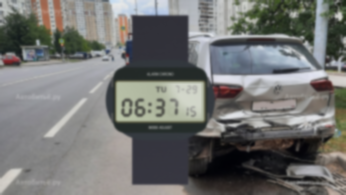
{"hour": 6, "minute": 37}
